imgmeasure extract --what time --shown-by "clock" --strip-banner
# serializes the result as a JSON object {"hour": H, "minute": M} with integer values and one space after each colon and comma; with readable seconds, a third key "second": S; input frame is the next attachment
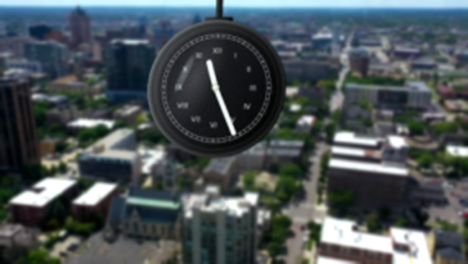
{"hour": 11, "minute": 26}
